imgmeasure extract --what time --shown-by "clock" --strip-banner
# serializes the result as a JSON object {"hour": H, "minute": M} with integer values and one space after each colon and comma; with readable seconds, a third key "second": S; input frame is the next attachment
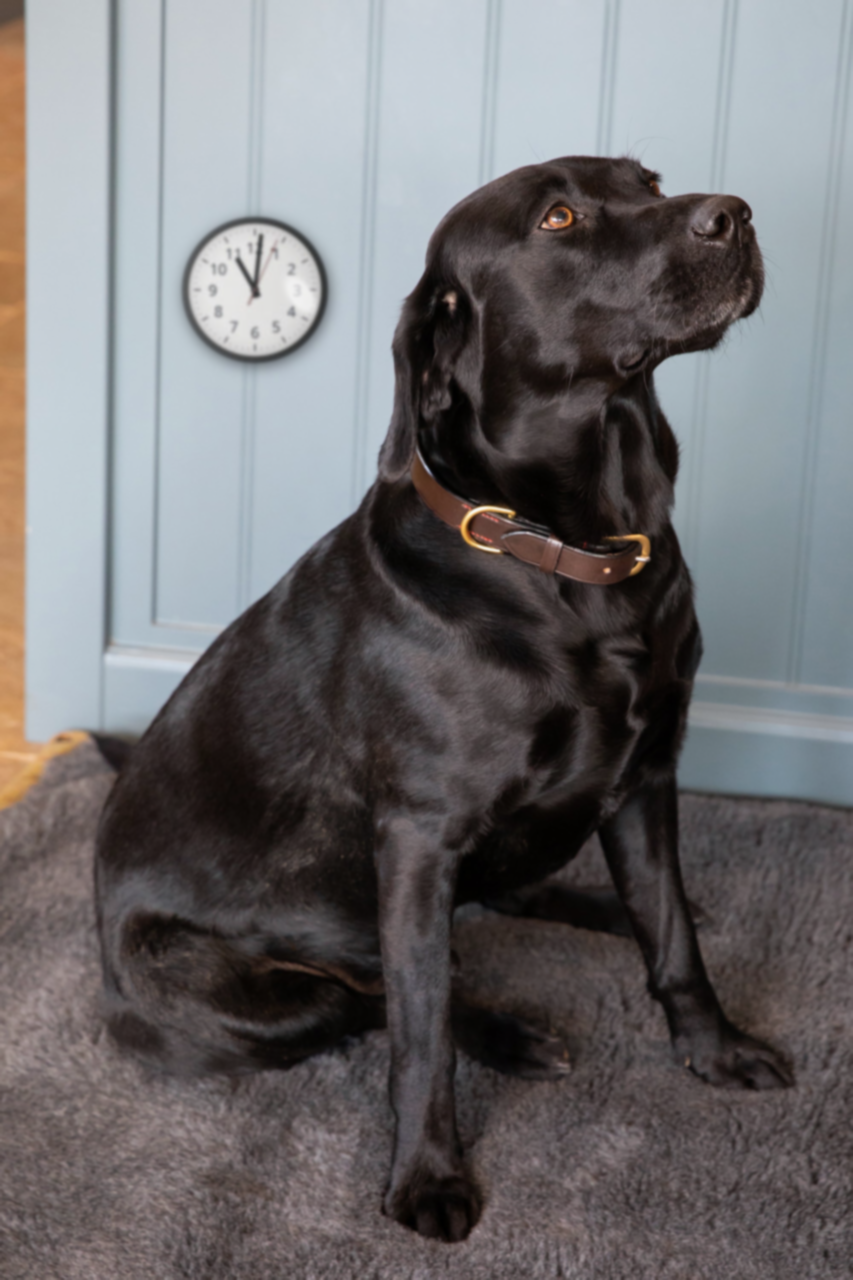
{"hour": 11, "minute": 1, "second": 4}
